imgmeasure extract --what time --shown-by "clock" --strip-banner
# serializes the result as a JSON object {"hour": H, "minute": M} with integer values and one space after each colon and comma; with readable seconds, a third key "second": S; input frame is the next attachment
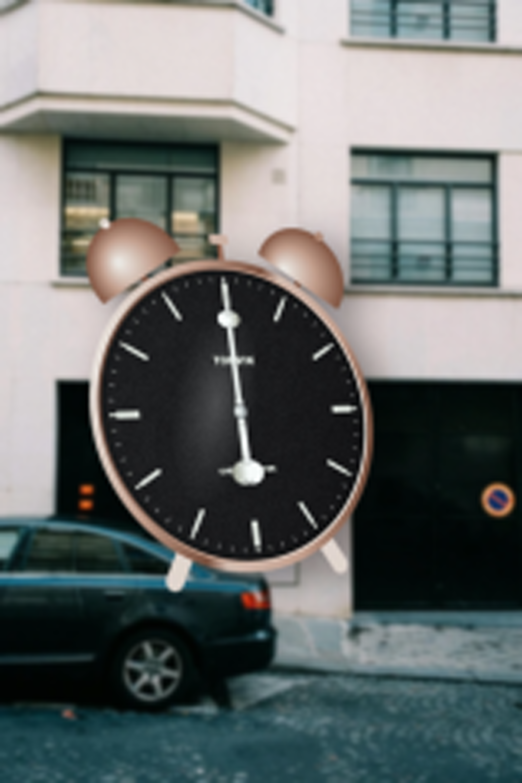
{"hour": 6, "minute": 0}
